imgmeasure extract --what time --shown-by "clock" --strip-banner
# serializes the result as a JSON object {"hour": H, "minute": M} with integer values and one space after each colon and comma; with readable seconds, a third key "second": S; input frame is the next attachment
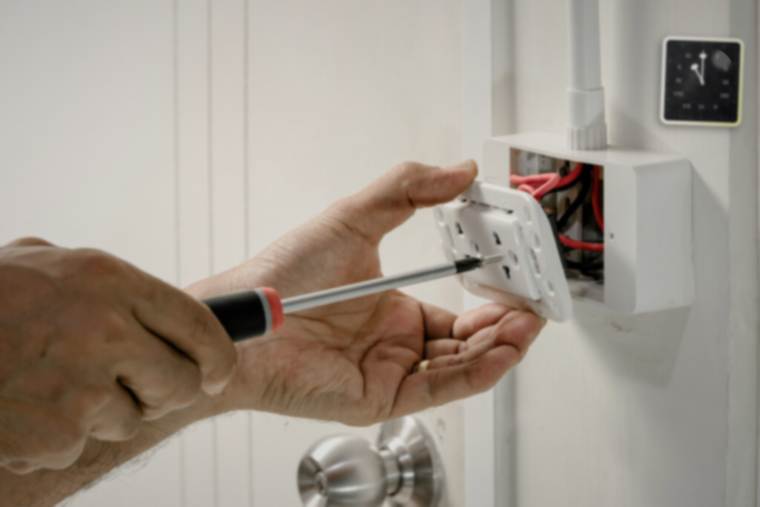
{"hour": 11, "minute": 0}
